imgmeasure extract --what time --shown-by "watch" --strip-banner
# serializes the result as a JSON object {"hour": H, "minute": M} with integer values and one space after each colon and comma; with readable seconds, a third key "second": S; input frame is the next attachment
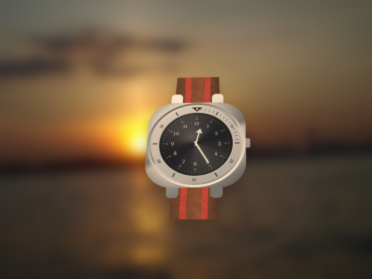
{"hour": 12, "minute": 25}
